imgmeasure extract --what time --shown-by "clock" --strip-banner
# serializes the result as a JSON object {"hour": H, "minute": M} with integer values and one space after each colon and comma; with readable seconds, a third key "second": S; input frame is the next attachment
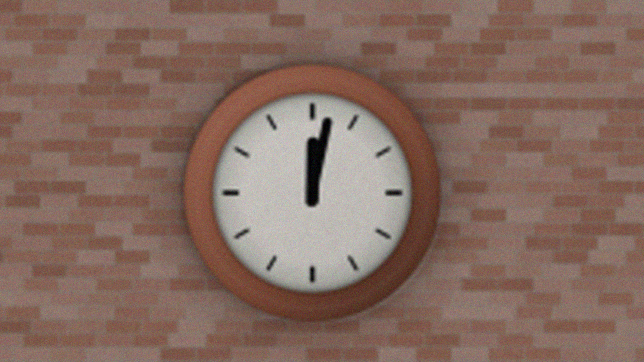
{"hour": 12, "minute": 2}
